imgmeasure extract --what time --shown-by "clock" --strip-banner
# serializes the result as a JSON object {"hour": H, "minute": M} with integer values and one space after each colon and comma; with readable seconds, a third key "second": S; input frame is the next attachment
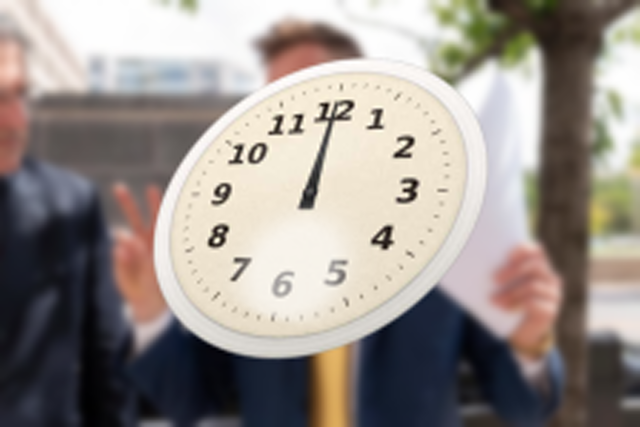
{"hour": 12, "minute": 0}
